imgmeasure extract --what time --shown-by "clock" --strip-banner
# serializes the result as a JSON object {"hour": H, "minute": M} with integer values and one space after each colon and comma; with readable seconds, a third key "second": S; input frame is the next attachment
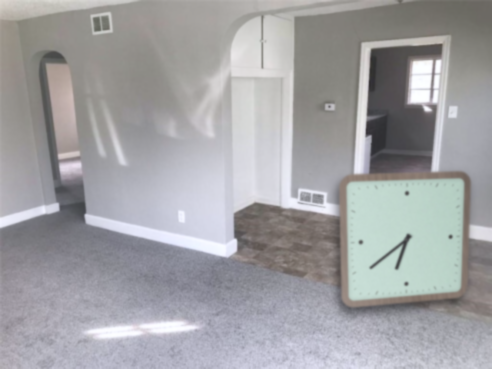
{"hour": 6, "minute": 39}
